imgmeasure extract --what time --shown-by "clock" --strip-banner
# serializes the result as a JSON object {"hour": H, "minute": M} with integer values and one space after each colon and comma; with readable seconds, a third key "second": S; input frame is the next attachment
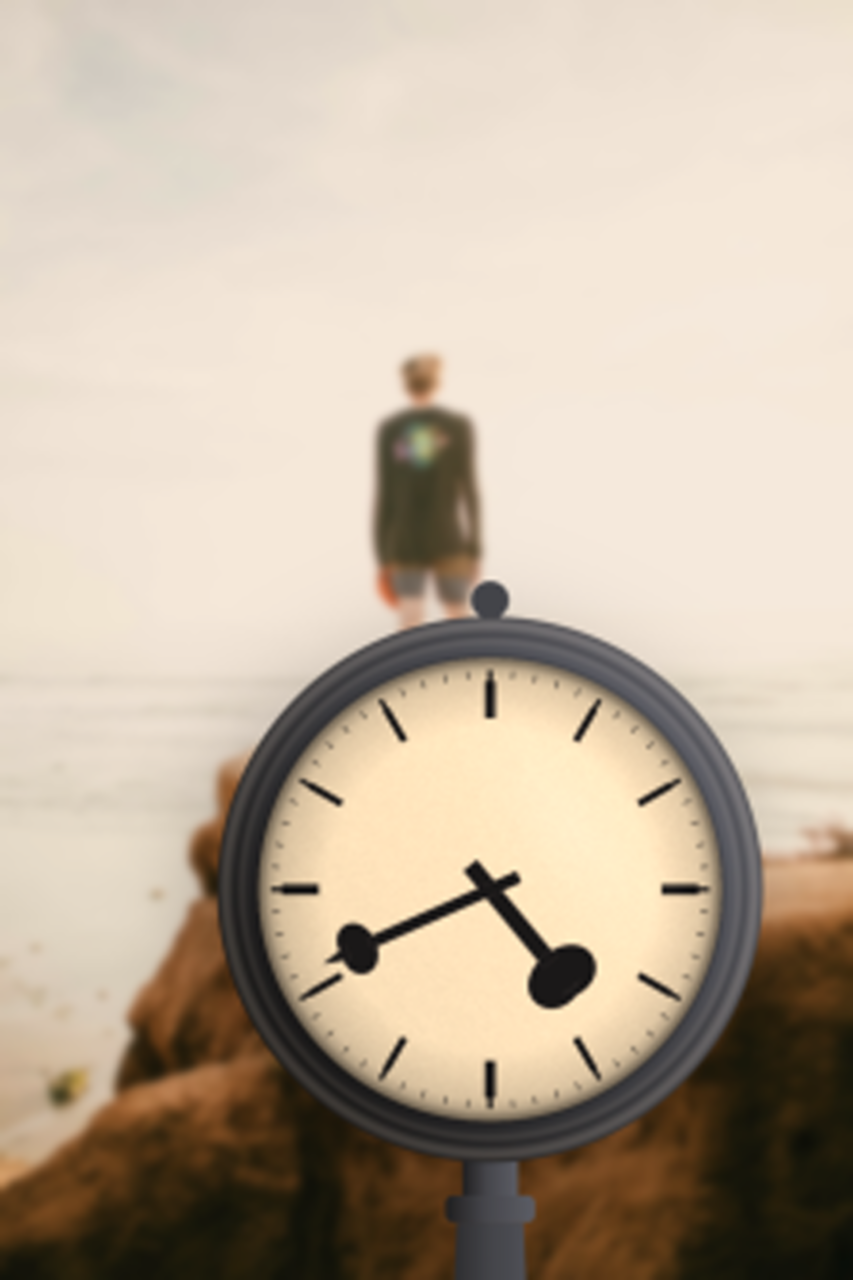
{"hour": 4, "minute": 41}
